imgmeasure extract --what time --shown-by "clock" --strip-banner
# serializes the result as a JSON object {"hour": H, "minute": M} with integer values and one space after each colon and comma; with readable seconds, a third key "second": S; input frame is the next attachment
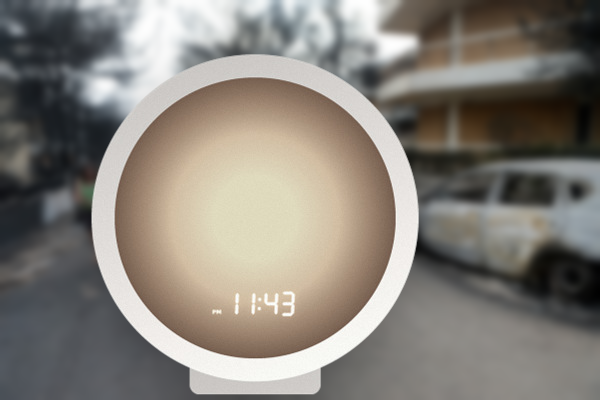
{"hour": 11, "minute": 43}
